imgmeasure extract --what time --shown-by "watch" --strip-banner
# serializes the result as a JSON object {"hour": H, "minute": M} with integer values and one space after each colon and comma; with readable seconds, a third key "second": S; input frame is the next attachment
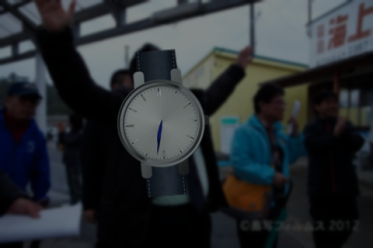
{"hour": 6, "minute": 32}
